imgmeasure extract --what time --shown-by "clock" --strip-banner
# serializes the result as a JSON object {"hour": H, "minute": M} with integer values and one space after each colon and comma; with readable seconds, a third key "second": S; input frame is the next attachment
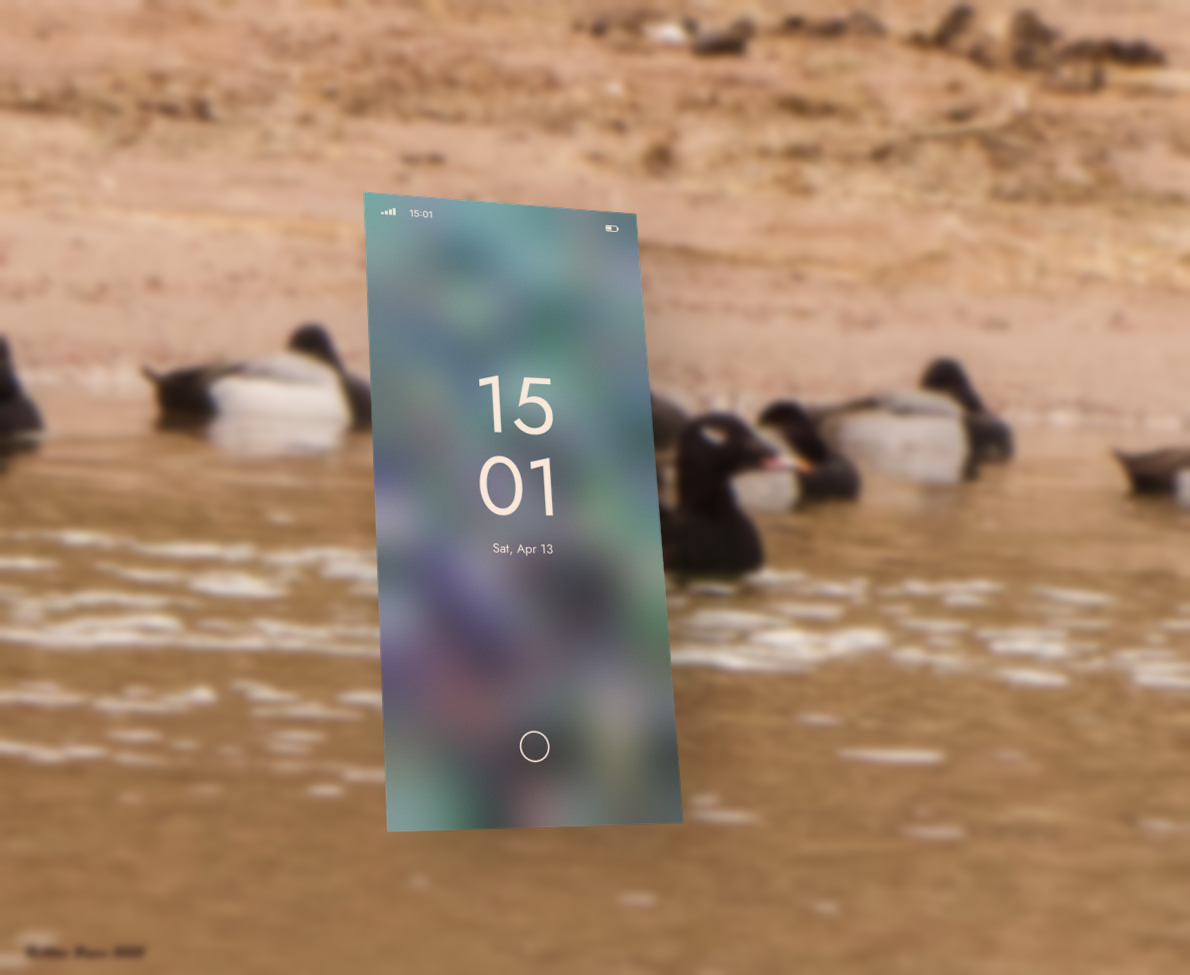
{"hour": 15, "minute": 1}
